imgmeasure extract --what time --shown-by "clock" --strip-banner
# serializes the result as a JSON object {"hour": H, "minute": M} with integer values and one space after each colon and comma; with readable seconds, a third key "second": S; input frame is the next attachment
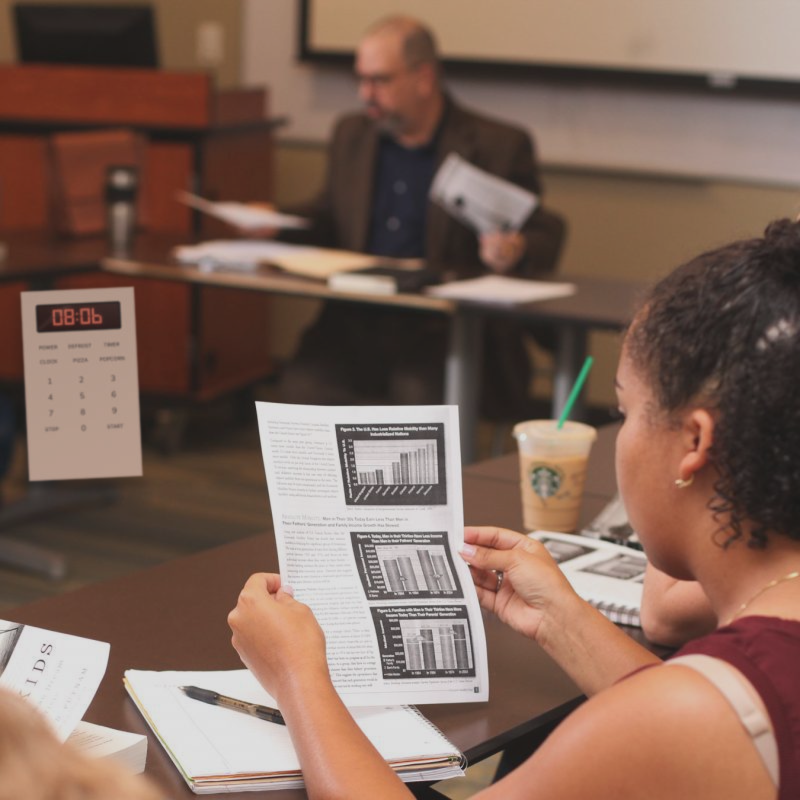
{"hour": 8, "minute": 6}
